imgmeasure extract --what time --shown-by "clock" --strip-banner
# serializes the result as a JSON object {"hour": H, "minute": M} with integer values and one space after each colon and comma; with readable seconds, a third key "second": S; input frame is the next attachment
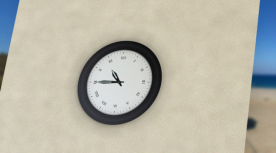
{"hour": 10, "minute": 45}
